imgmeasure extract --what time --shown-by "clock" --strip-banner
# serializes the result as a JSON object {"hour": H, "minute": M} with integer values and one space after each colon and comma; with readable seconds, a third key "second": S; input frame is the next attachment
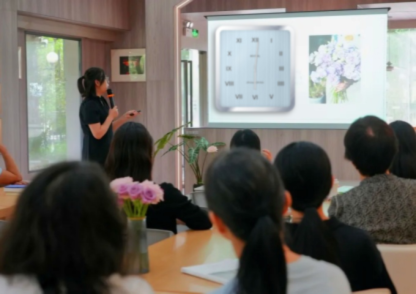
{"hour": 6, "minute": 1}
